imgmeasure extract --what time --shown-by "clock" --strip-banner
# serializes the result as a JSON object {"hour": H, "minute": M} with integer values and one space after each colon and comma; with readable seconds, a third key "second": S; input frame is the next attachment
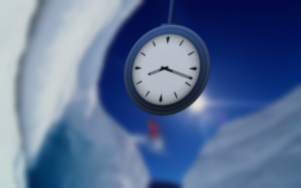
{"hour": 8, "minute": 18}
